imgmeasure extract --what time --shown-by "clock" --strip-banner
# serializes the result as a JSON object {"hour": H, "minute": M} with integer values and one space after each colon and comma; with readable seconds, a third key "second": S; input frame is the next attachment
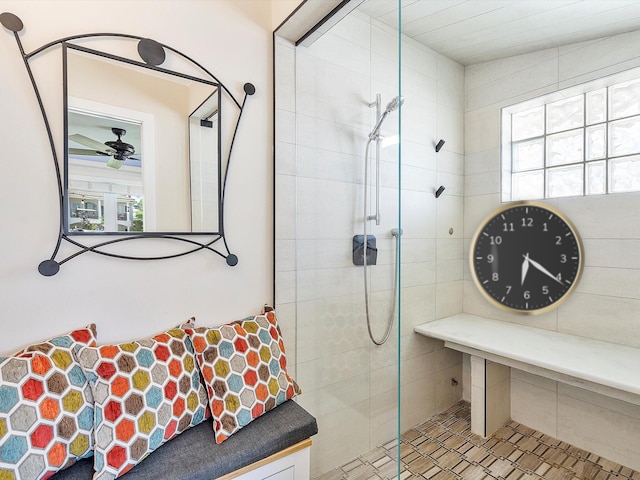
{"hour": 6, "minute": 21}
